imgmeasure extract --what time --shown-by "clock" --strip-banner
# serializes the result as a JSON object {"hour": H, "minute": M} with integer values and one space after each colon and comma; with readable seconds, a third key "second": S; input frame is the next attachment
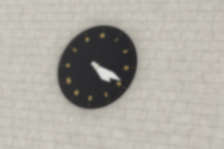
{"hour": 4, "minute": 19}
